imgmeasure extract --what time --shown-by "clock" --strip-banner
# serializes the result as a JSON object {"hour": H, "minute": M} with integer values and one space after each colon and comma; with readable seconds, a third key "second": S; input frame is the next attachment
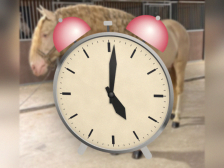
{"hour": 5, "minute": 1}
